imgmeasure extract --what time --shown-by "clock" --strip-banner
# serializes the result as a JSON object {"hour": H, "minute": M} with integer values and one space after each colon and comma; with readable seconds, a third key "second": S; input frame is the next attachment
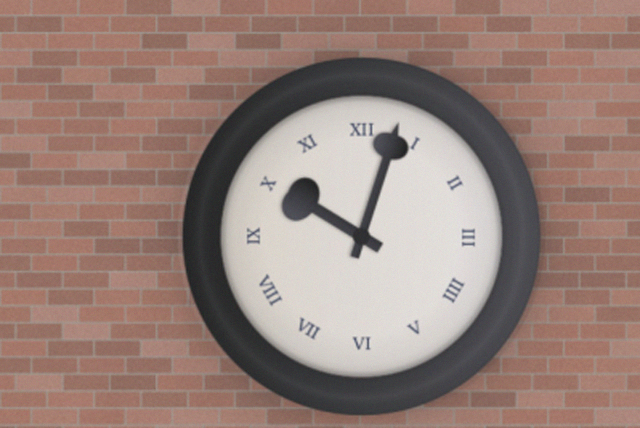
{"hour": 10, "minute": 3}
